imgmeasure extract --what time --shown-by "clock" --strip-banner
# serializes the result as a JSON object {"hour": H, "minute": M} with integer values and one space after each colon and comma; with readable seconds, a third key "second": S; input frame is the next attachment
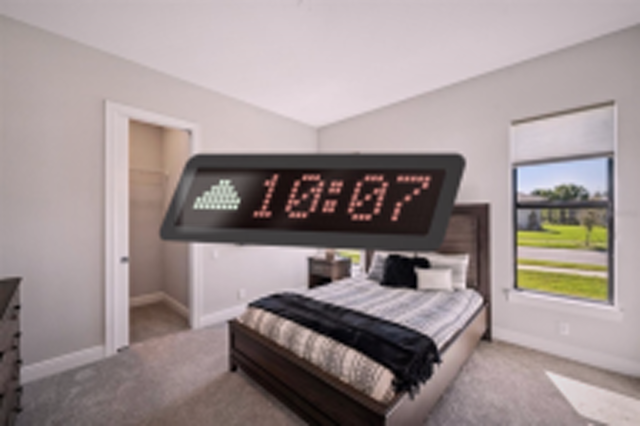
{"hour": 10, "minute": 7}
